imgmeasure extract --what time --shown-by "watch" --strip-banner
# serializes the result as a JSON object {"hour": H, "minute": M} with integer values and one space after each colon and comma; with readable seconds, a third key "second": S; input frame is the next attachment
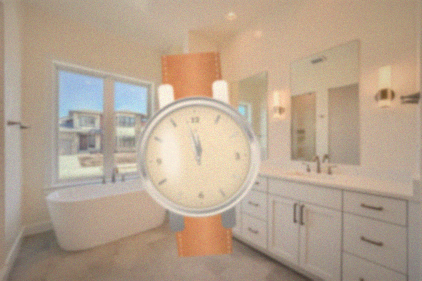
{"hour": 11, "minute": 58}
